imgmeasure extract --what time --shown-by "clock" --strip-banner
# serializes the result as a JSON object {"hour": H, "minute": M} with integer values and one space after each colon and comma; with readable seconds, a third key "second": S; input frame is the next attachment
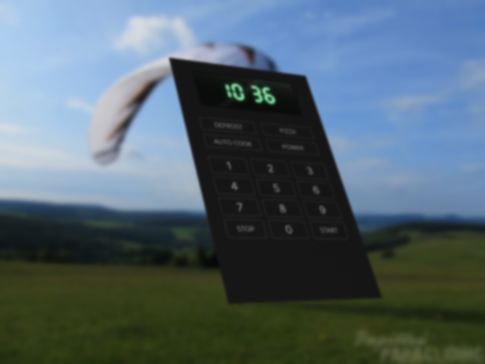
{"hour": 10, "minute": 36}
